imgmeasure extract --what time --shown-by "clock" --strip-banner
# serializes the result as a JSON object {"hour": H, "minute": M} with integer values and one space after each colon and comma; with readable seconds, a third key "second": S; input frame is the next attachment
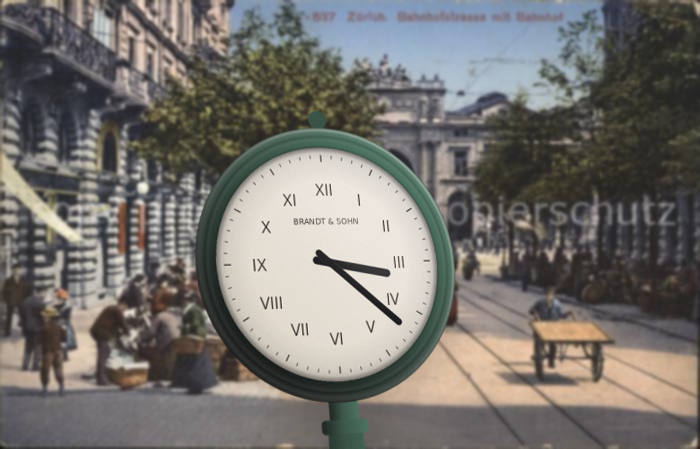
{"hour": 3, "minute": 22}
